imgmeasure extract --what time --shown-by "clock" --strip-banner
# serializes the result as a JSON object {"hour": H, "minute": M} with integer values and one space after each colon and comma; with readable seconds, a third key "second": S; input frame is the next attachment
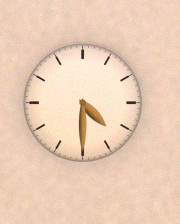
{"hour": 4, "minute": 30}
